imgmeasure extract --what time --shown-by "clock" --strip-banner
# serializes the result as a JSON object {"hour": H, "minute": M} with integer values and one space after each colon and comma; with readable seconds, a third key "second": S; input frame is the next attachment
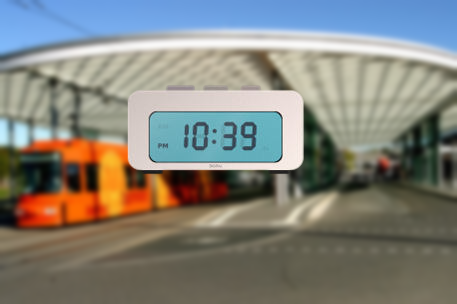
{"hour": 10, "minute": 39}
